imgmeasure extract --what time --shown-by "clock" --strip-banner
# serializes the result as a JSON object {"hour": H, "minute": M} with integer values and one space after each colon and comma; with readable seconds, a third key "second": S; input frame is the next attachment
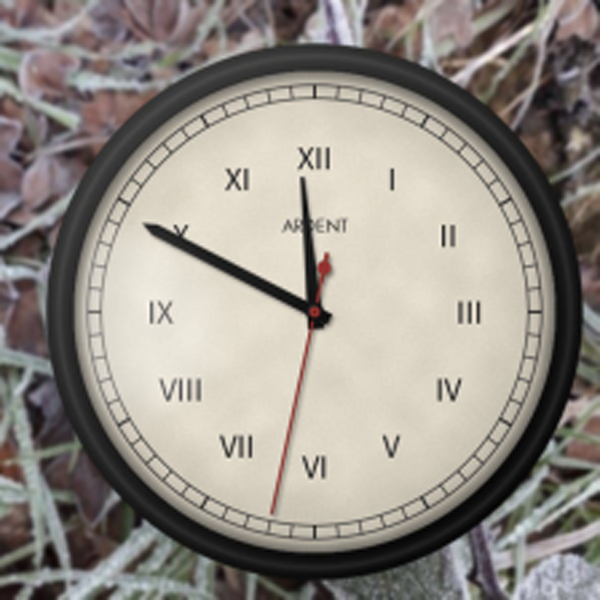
{"hour": 11, "minute": 49, "second": 32}
